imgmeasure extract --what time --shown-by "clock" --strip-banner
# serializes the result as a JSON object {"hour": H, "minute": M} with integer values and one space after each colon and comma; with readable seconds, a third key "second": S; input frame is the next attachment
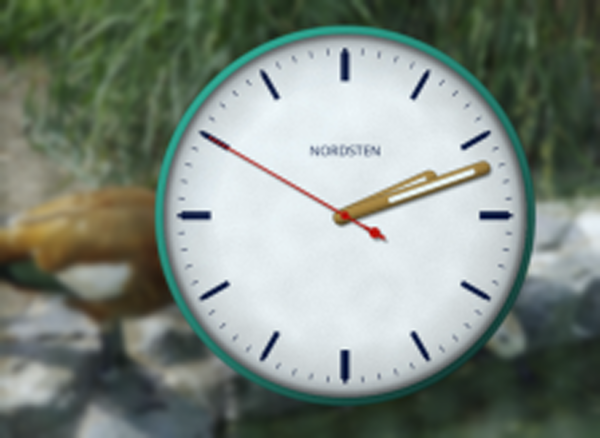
{"hour": 2, "minute": 11, "second": 50}
